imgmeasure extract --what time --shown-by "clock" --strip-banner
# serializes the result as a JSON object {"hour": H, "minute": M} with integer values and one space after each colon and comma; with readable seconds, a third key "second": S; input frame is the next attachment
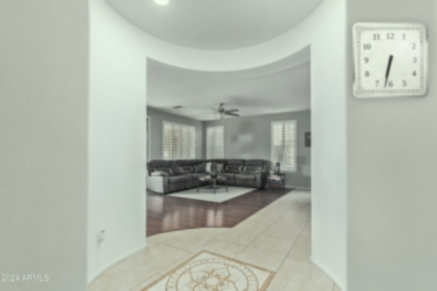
{"hour": 6, "minute": 32}
